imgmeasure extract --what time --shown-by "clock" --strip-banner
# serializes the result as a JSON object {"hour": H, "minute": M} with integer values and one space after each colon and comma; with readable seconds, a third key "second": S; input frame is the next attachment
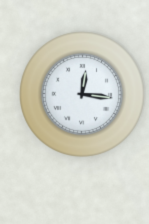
{"hour": 12, "minute": 16}
